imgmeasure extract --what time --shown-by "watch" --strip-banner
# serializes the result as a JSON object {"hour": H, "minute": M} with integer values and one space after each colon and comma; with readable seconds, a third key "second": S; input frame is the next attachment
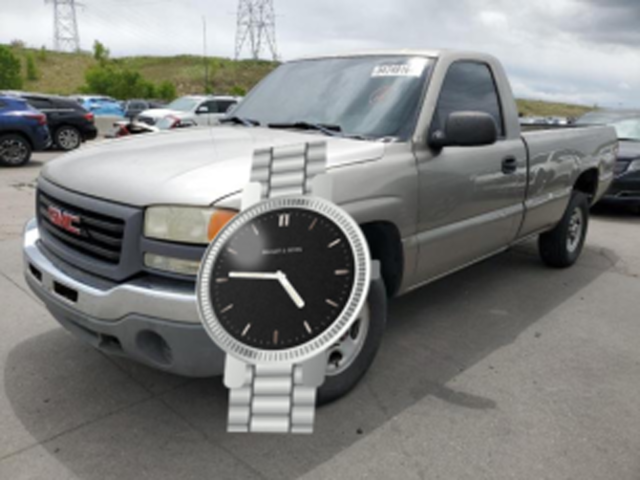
{"hour": 4, "minute": 46}
